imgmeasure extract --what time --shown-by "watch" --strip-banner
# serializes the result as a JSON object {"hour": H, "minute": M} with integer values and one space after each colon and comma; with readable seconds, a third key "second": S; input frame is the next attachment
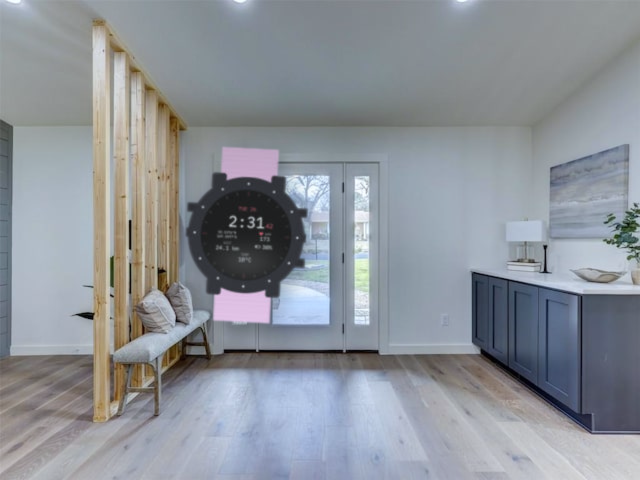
{"hour": 2, "minute": 31}
